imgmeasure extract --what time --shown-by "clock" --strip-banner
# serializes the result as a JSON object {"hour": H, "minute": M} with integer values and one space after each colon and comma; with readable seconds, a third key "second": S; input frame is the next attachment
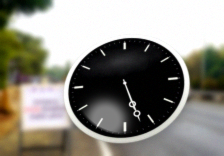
{"hour": 5, "minute": 27}
